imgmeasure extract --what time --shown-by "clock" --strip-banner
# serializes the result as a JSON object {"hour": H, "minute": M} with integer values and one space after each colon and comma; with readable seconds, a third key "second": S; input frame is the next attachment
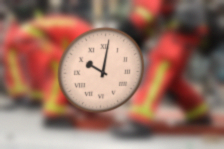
{"hour": 10, "minute": 1}
